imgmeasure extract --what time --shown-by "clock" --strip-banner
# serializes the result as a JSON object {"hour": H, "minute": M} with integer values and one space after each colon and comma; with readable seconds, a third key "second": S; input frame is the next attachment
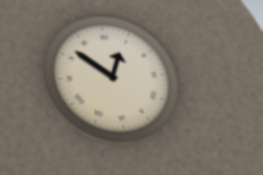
{"hour": 12, "minute": 52}
